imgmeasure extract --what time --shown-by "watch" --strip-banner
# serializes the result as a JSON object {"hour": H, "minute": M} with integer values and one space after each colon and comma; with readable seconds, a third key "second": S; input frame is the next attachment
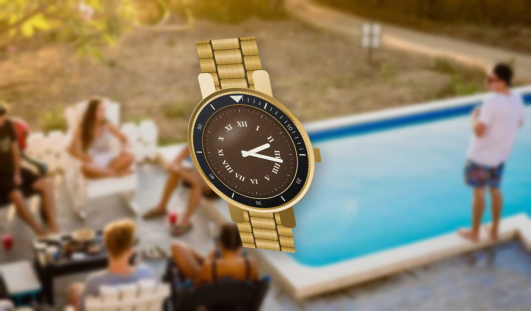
{"hour": 2, "minute": 17}
